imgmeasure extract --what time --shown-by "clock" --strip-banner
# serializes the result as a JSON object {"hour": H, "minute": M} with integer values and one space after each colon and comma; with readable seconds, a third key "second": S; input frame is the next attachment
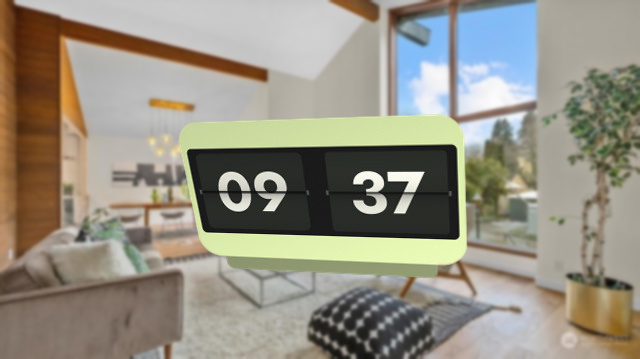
{"hour": 9, "minute": 37}
